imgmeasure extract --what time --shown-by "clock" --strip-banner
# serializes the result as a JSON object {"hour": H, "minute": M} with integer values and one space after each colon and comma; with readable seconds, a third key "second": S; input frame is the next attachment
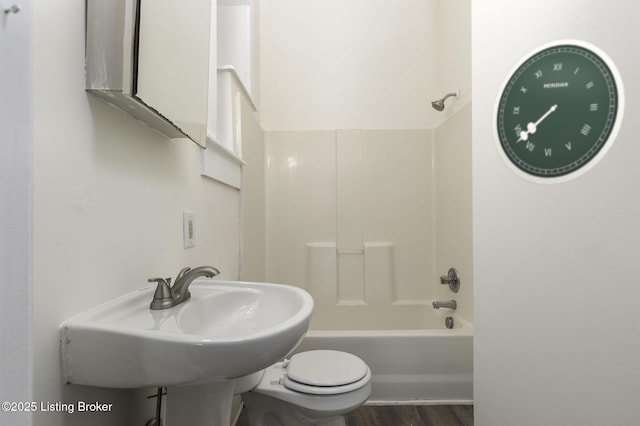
{"hour": 7, "minute": 38}
